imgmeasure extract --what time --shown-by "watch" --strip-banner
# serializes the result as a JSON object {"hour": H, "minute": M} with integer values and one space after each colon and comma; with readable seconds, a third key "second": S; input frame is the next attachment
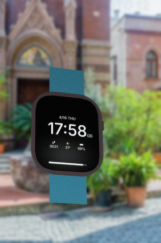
{"hour": 17, "minute": 58}
